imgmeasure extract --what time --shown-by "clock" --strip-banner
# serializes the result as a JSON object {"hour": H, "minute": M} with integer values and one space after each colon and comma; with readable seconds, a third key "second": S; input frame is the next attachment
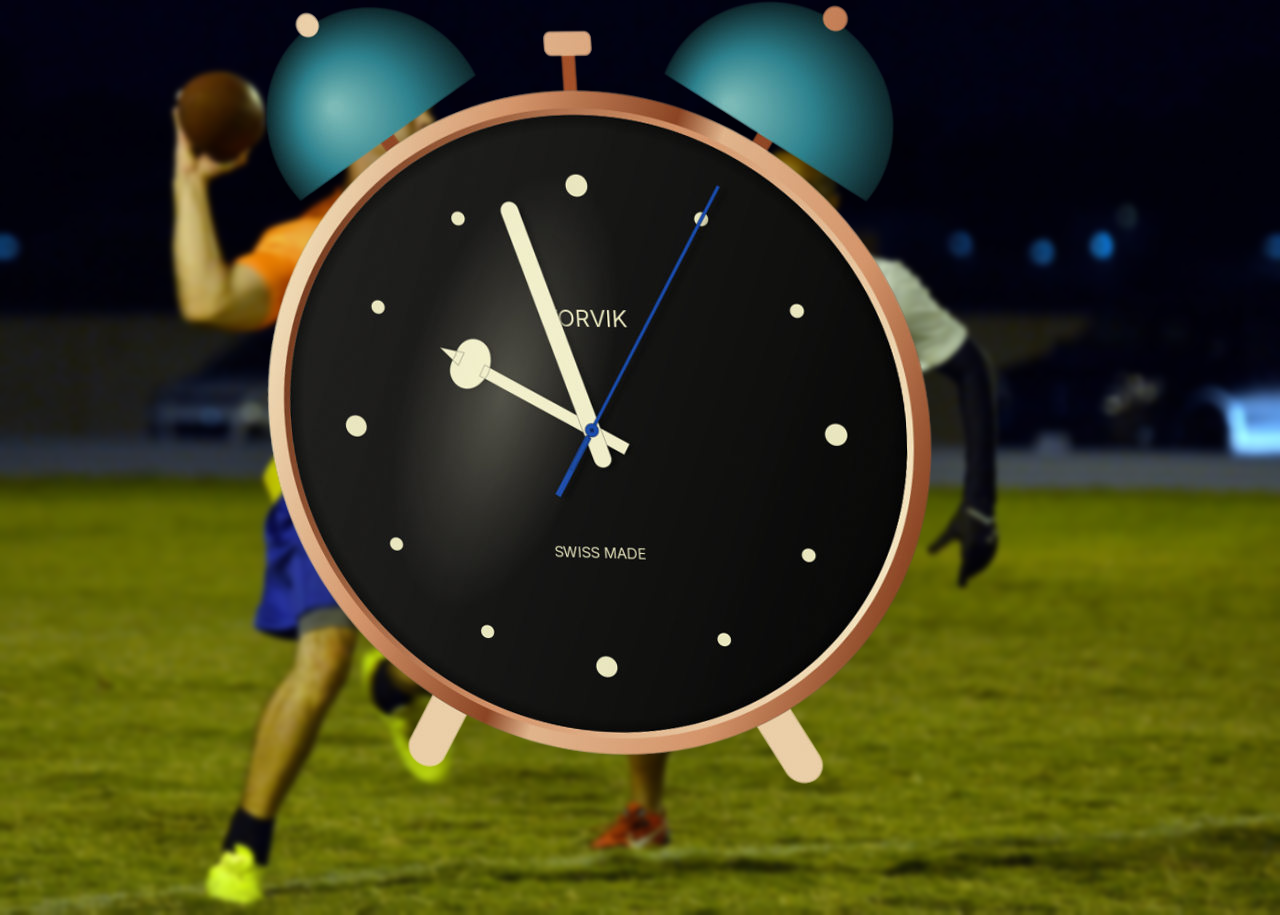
{"hour": 9, "minute": 57, "second": 5}
